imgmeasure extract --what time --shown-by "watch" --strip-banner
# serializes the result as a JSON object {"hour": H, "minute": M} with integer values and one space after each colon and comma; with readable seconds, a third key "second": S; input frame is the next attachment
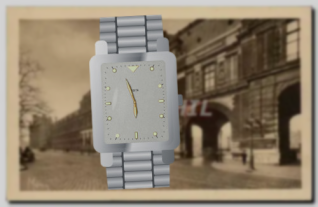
{"hour": 5, "minute": 57}
